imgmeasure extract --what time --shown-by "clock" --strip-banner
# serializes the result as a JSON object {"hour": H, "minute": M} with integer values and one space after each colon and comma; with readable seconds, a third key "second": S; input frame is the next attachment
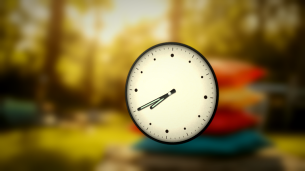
{"hour": 7, "minute": 40}
